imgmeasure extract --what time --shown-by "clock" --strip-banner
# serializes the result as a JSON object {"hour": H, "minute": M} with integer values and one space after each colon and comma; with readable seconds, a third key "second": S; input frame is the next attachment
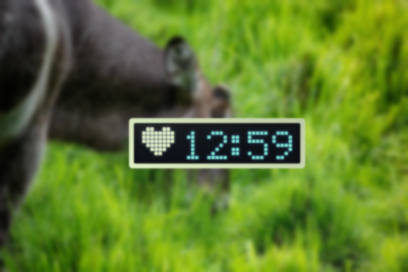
{"hour": 12, "minute": 59}
